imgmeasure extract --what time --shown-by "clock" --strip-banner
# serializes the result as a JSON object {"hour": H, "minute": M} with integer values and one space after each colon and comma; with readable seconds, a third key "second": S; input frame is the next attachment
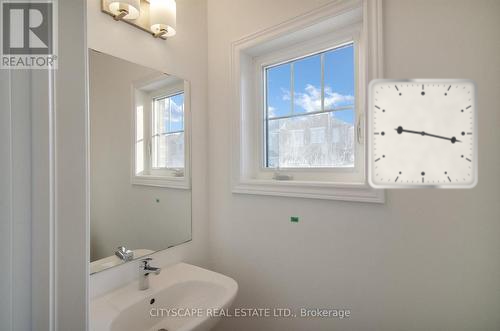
{"hour": 9, "minute": 17}
